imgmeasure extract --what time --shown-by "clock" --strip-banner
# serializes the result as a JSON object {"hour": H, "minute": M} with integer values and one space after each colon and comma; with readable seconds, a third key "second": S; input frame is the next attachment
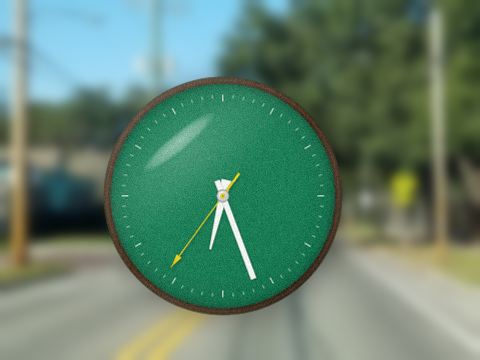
{"hour": 6, "minute": 26, "second": 36}
